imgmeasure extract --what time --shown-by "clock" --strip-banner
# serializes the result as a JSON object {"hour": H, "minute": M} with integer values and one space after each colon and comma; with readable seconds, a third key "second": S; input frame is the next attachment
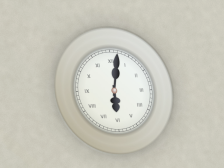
{"hour": 6, "minute": 2}
